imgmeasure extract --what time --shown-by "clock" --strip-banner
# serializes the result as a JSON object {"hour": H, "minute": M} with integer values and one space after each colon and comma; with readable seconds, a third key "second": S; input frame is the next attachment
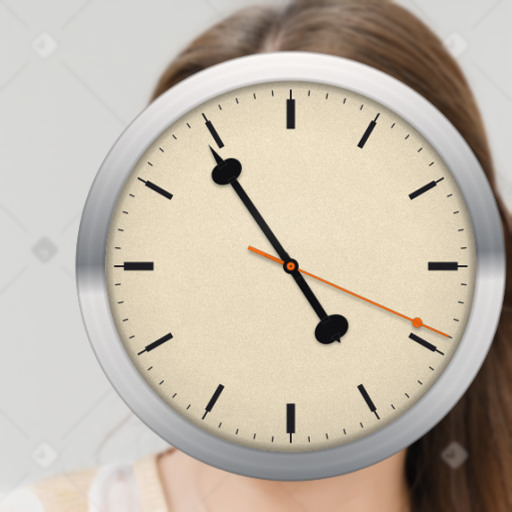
{"hour": 4, "minute": 54, "second": 19}
